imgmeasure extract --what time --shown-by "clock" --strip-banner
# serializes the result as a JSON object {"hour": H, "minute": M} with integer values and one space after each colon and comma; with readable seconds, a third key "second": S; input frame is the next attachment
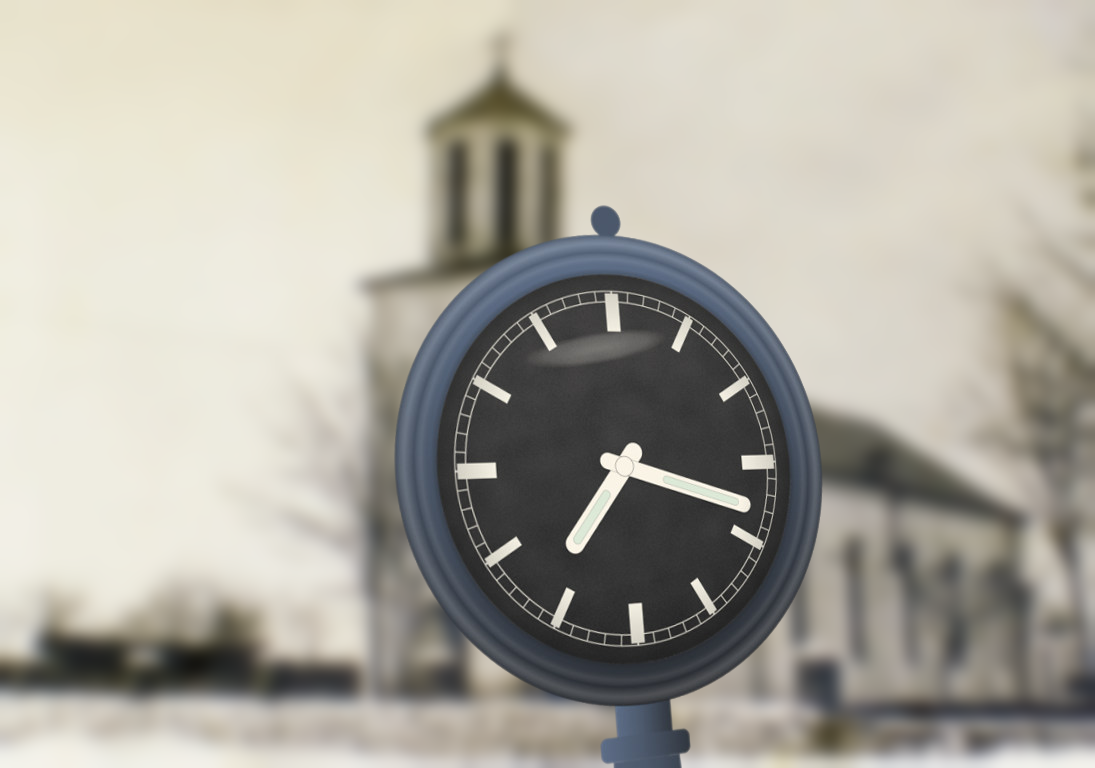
{"hour": 7, "minute": 18}
